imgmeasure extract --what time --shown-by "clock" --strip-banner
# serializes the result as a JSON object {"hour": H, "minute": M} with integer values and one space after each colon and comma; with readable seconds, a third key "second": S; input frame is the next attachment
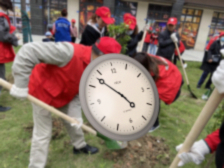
{"hour": 4, "minute": 53}
